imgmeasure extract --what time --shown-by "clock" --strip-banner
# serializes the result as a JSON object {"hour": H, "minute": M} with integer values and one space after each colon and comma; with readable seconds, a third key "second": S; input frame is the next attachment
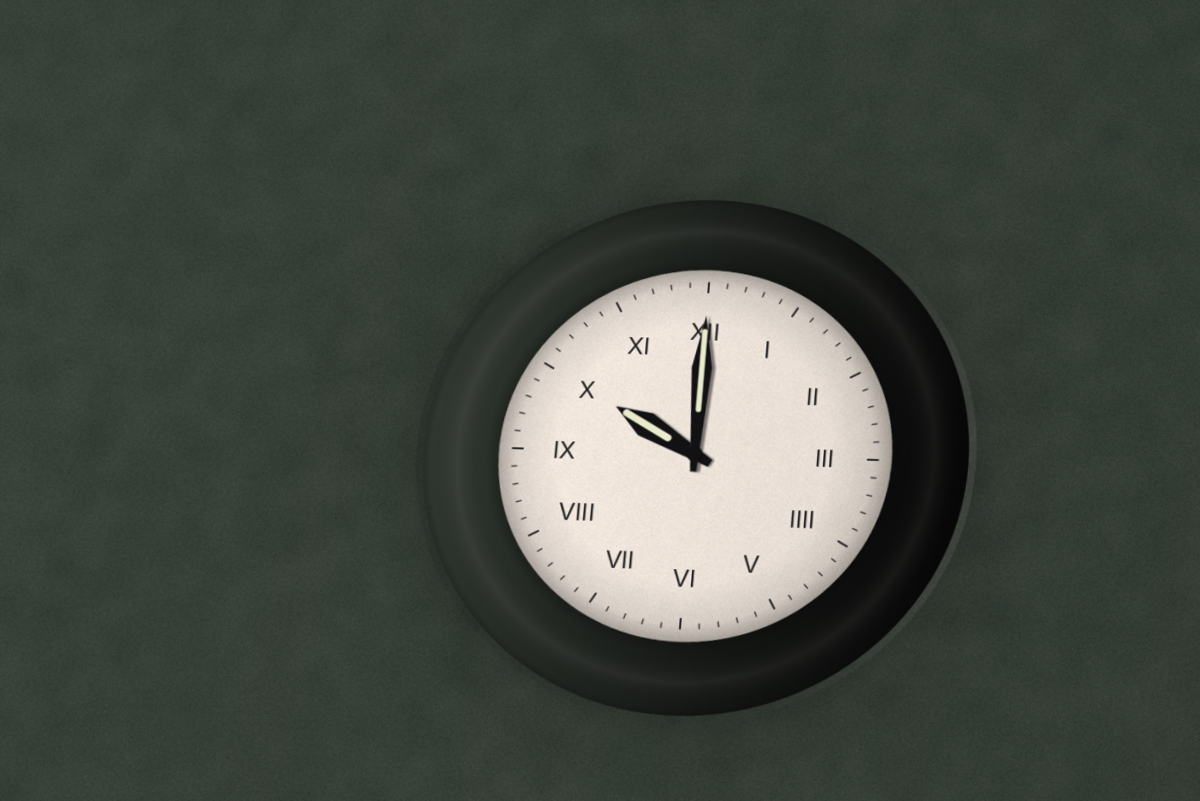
{"hour": 10, "minute": 0}
